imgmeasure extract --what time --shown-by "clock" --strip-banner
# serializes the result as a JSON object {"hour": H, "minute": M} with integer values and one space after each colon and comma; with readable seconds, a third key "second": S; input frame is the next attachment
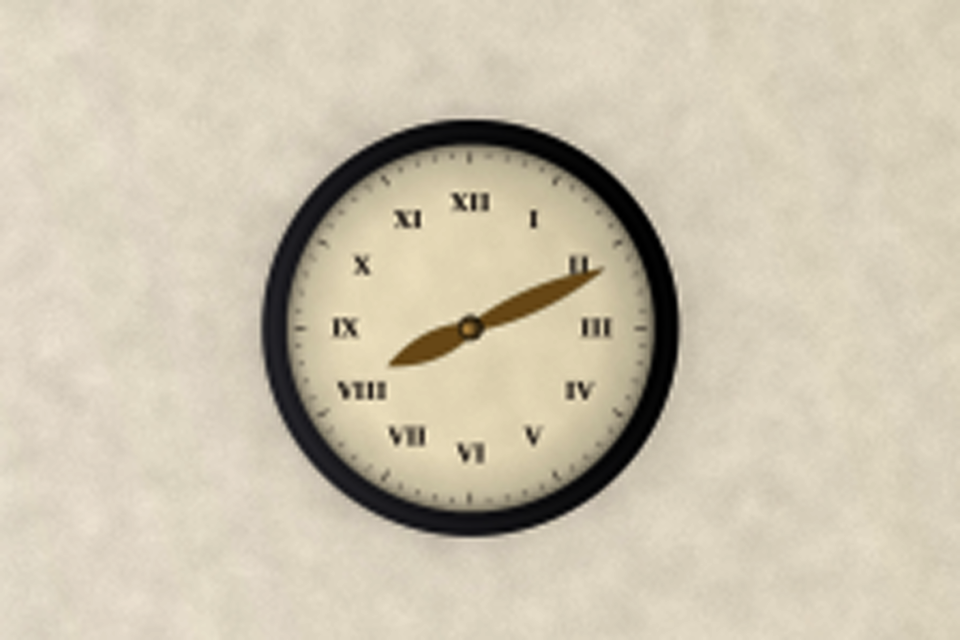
{"hour": 8, "minute": 11}
